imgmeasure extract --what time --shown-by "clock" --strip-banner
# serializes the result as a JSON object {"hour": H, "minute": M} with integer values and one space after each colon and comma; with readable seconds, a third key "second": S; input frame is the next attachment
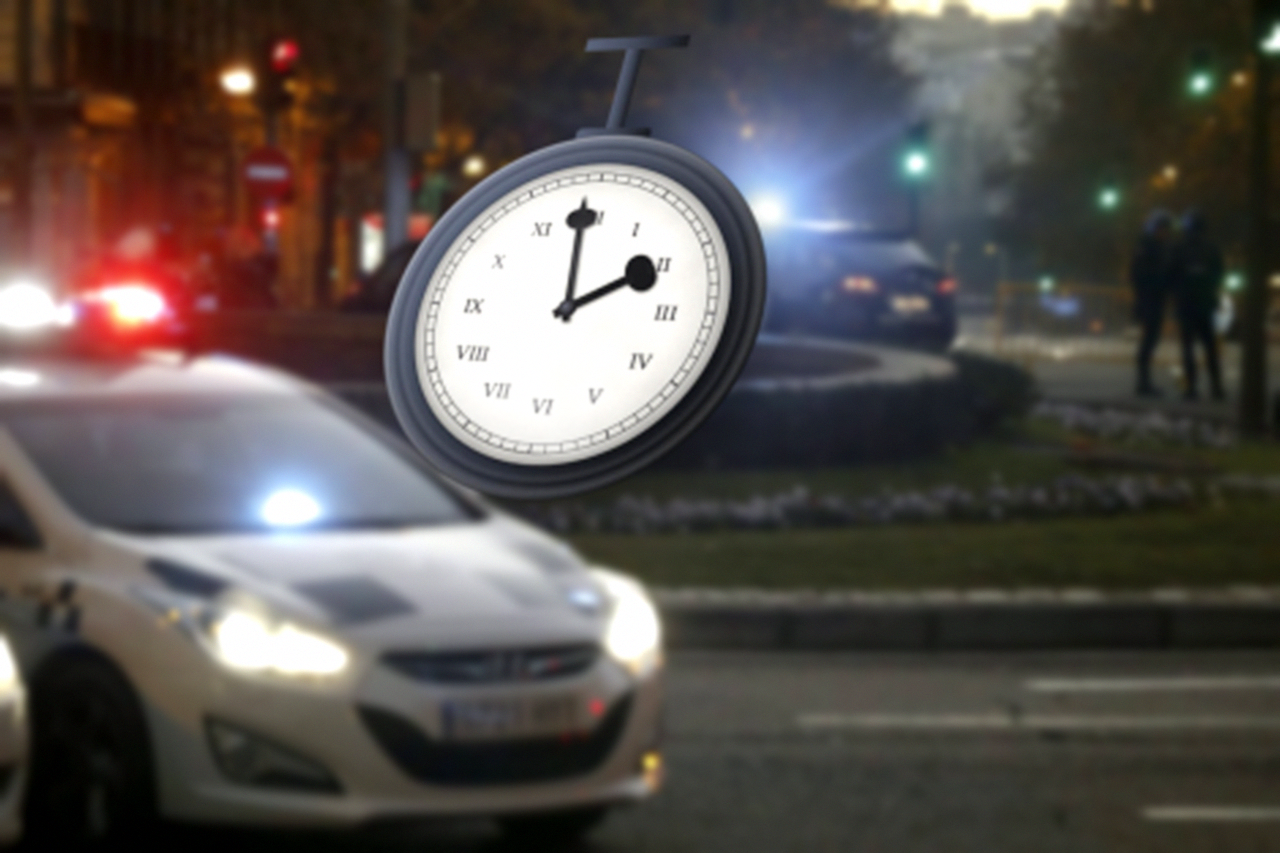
{"hour": 1, "minute": 59}
